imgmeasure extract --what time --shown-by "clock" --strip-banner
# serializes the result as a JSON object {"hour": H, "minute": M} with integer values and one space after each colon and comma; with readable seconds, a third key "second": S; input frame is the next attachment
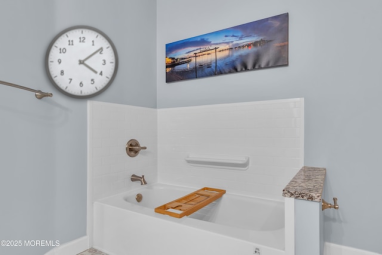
{"hour": 4, "minute": 9}
